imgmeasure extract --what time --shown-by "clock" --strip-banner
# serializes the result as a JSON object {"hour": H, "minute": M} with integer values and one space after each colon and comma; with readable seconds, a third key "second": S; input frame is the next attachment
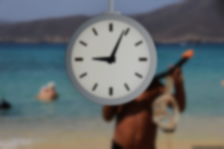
{"hour": 9, "minute": 4}
